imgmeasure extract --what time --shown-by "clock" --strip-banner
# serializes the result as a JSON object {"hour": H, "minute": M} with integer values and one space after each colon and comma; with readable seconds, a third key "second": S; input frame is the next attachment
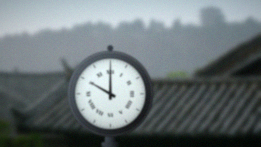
{"hour": 10, "minute": 0}
